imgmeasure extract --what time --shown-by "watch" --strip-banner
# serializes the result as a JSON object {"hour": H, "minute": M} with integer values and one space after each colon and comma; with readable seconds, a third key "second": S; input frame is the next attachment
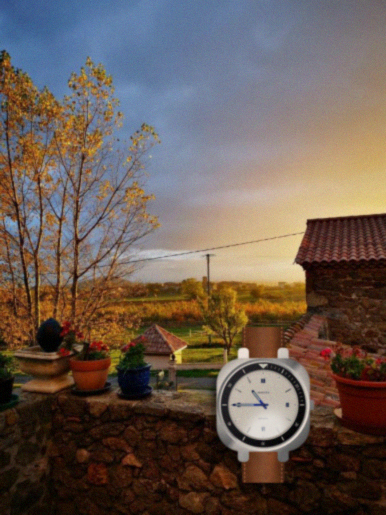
{"hour": 10, "minute": 45}
